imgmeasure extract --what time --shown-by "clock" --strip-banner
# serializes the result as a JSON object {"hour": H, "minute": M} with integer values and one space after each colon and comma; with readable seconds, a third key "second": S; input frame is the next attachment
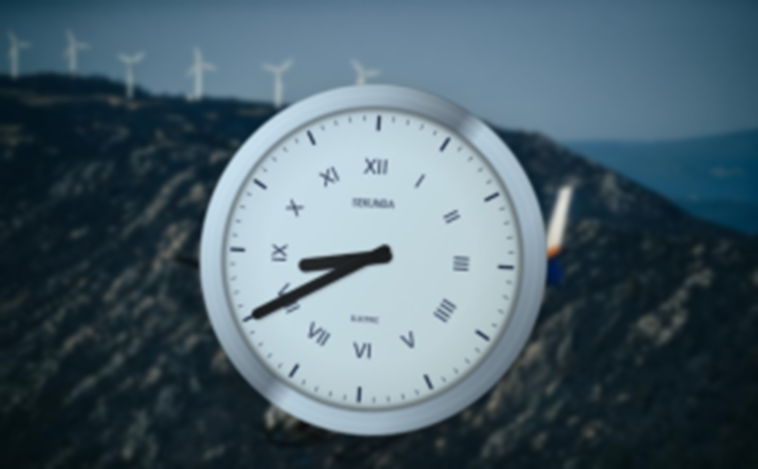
{"hour": 8, "minute": 40}
